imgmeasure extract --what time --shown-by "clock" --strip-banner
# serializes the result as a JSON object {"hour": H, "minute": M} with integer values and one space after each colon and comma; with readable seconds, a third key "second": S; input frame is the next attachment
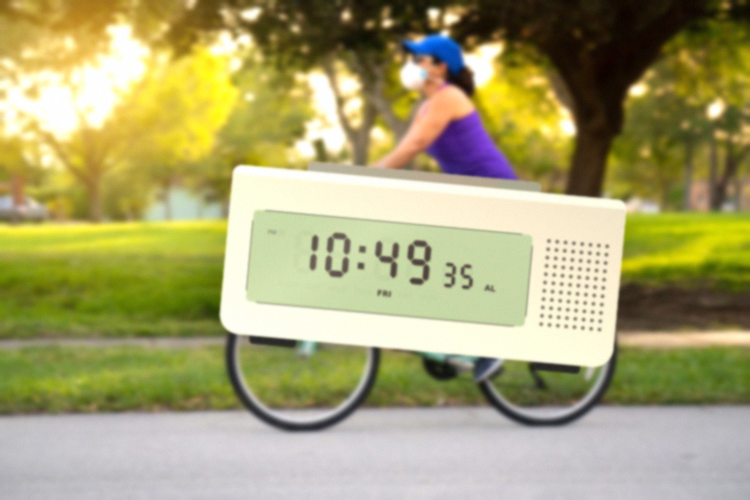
{"hour": 10, "minute": 49, "second": 35}
